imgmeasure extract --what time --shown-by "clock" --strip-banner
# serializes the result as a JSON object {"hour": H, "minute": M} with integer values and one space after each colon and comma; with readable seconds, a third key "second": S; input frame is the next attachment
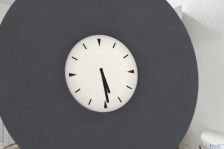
{"hour": 5, "minute": 29}
